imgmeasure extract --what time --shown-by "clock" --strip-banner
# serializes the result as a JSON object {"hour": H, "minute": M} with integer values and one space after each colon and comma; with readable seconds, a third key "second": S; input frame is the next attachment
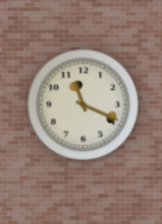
{"hour": 11, "minute": 19}
